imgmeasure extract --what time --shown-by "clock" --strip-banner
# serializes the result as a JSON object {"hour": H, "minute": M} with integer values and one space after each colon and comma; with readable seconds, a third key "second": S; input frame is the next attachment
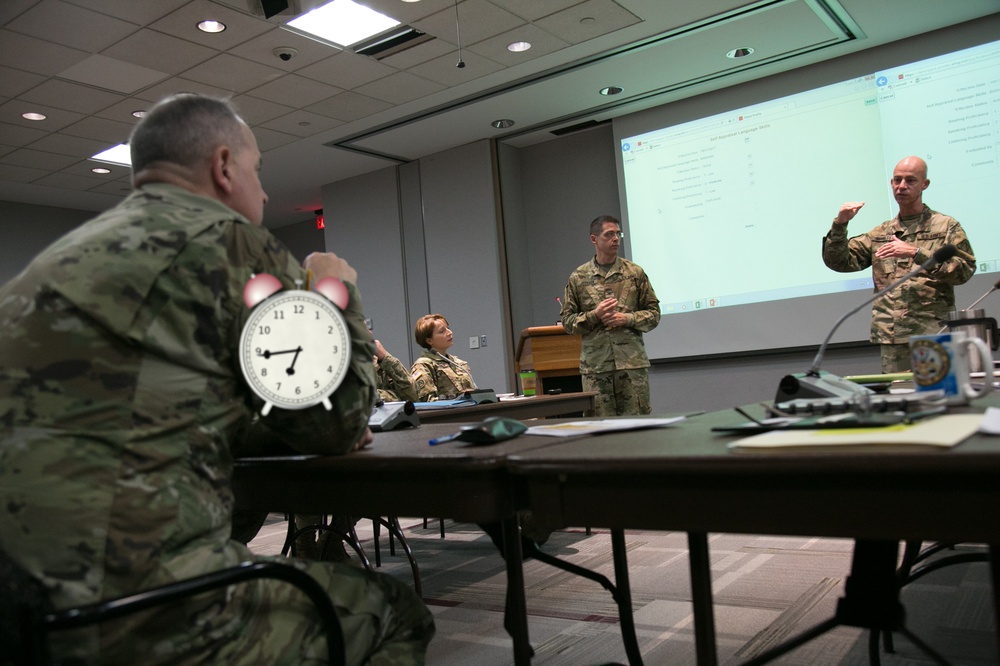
{"hour": 6, "minute": 44}
